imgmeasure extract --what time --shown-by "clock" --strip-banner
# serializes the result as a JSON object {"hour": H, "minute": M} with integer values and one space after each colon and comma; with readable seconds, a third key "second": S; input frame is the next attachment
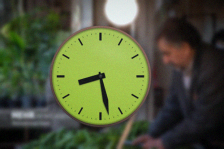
{"hour": 8, "minute": 28}
